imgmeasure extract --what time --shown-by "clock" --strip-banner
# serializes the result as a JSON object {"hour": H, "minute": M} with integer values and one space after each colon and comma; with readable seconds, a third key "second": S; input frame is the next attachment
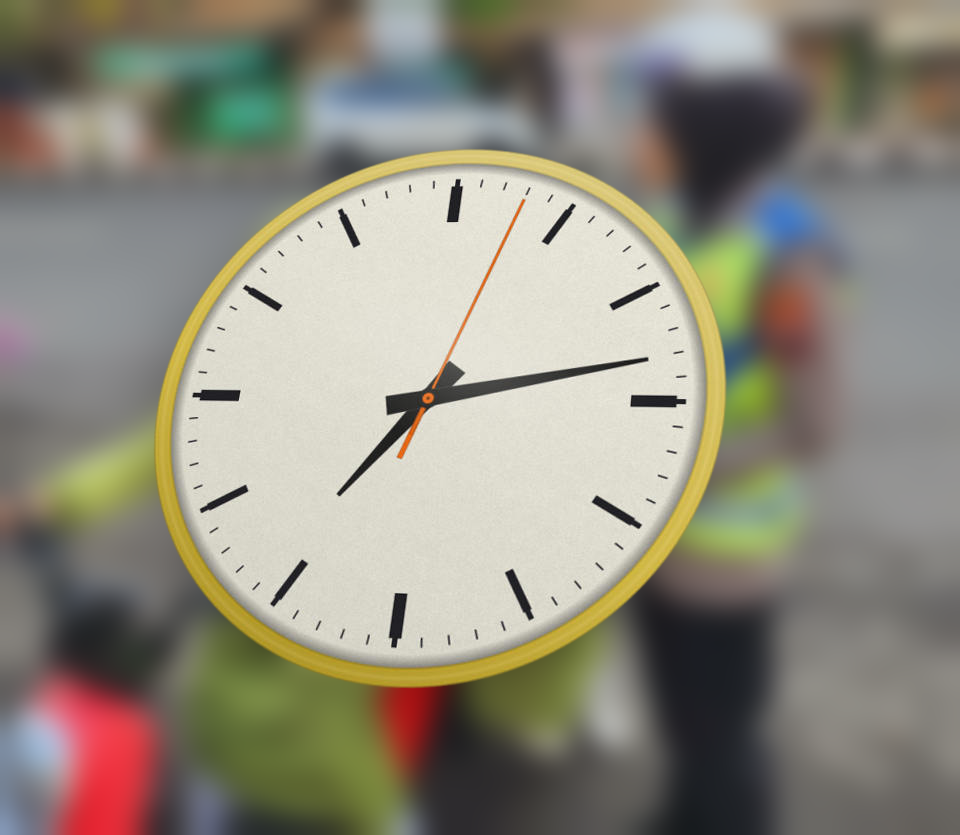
{"hour": 7, "minute": 13, "second": 3}
